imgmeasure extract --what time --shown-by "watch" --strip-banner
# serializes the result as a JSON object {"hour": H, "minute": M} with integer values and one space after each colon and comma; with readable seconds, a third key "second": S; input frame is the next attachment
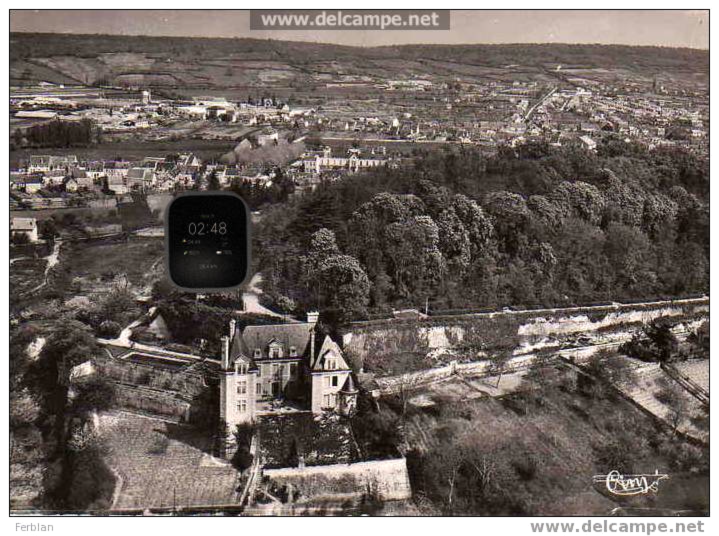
{"hour": 2, "minute": 48}
